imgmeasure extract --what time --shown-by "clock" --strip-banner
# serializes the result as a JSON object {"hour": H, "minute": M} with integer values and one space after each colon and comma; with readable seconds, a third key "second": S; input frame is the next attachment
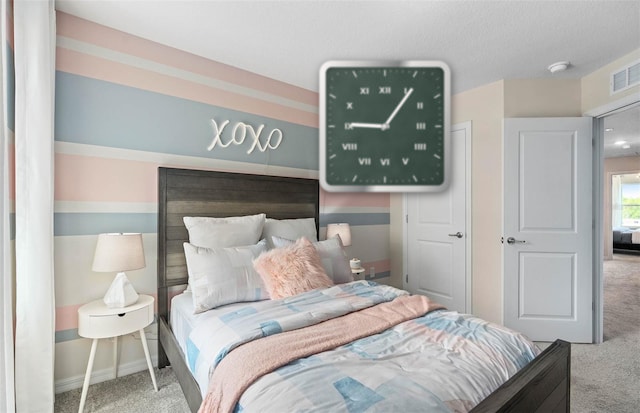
{"hour": 9, "minute": 6}
